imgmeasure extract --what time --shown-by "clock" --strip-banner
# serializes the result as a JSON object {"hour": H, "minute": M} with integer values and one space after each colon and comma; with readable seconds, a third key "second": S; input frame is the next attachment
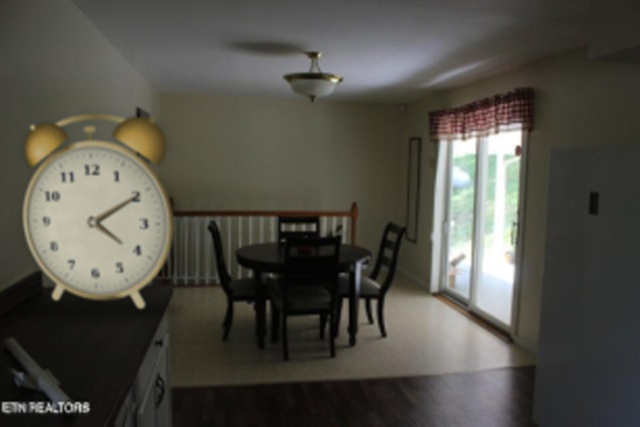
{"hour": 4, "minute": 10}
